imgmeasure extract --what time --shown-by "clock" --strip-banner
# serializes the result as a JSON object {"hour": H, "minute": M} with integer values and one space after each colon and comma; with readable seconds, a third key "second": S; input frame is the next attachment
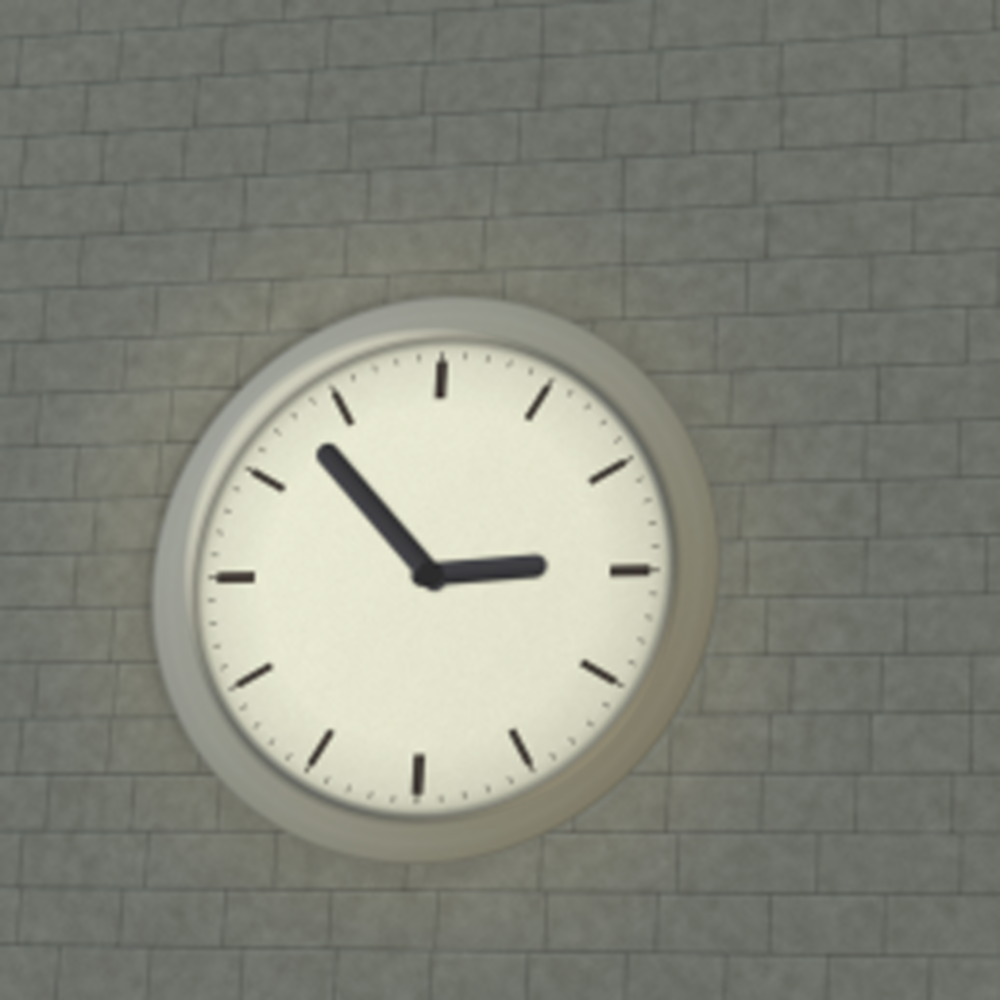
{"hour": 2, "minute": 53}
